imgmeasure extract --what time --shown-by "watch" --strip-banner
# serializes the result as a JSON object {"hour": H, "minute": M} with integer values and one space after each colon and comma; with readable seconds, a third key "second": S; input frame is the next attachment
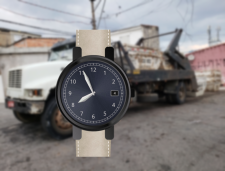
{"hour": 7, "minute": 56}
